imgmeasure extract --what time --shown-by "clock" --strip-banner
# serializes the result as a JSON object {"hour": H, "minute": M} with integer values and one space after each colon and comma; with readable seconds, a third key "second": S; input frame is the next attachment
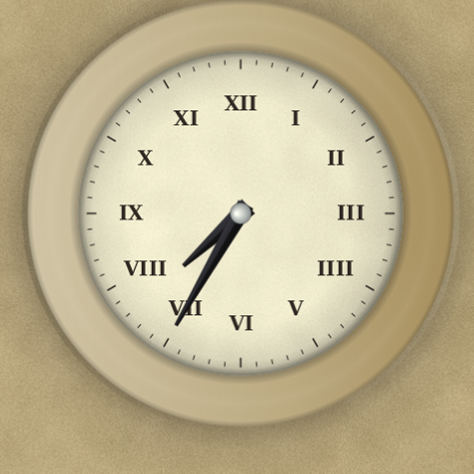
{"hour": 7, "minute": 35}
